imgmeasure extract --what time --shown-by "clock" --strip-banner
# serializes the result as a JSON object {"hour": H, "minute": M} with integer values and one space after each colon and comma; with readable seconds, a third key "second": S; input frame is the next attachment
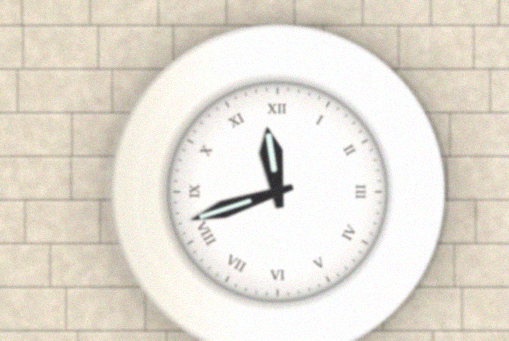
{"hour": 11, "minute": 42}
